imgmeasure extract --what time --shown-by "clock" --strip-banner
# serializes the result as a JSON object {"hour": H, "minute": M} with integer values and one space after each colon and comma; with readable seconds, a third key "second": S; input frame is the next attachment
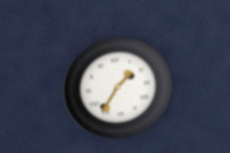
{"hour": 1, "minute": 36}
